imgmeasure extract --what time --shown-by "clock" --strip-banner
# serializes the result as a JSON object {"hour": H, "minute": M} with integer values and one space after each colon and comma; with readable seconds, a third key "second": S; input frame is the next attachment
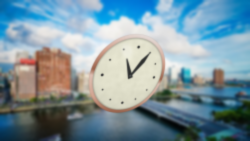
{"hour": 11, "minute": 5}
